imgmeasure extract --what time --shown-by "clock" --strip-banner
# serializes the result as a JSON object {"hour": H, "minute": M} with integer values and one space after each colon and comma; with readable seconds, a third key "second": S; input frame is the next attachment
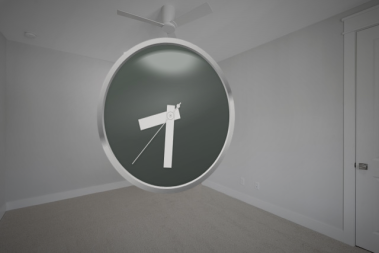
{"hour": 8, "minute": 30, "second": 37}
